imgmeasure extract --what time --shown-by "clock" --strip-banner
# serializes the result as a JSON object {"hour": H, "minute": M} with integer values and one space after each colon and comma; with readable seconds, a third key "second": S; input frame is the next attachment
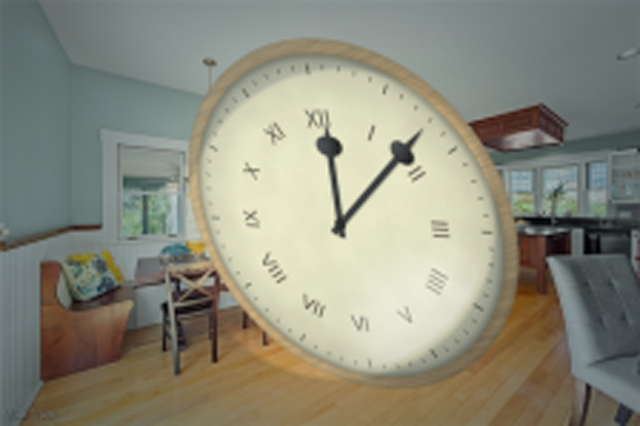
{"hour": 12, "minute": 8}
